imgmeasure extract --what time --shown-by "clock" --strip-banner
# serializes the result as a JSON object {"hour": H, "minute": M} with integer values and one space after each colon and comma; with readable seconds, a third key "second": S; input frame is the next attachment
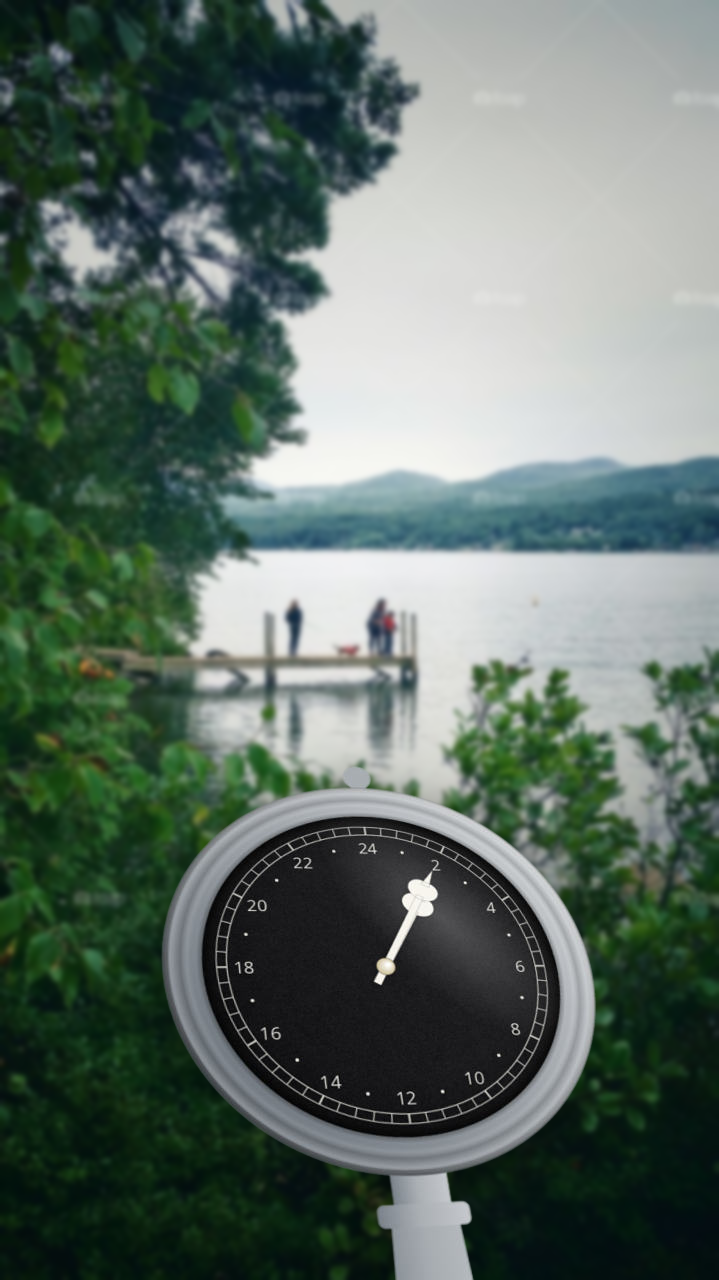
{"hour": 2, "minute": 5}
